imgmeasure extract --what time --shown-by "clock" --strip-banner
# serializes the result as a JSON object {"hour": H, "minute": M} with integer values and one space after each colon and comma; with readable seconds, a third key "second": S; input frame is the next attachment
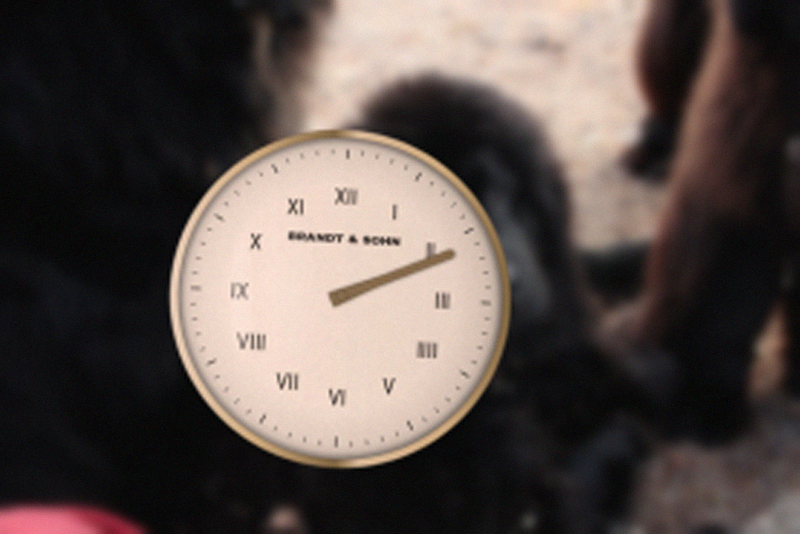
{"hour": 2, "minute": 11}
